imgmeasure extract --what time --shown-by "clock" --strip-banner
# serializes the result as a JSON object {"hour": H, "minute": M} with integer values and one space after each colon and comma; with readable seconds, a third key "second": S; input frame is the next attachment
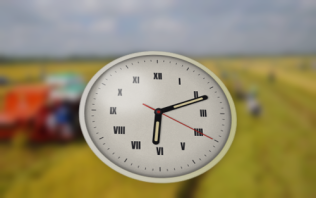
{"hour": 6, "minute": 11, "second": 20}
